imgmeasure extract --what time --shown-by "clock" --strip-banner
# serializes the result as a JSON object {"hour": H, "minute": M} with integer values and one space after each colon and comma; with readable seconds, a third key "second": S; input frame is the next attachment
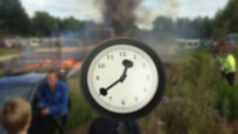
{"hour": 12, "minute": 39}
